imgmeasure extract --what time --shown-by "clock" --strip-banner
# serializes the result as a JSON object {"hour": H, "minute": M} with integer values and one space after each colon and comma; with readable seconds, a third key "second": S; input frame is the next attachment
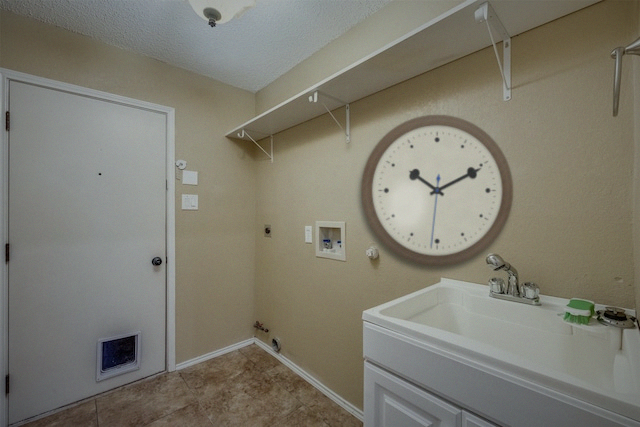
{"hour": 10, "minute": 10, "second": 31}
